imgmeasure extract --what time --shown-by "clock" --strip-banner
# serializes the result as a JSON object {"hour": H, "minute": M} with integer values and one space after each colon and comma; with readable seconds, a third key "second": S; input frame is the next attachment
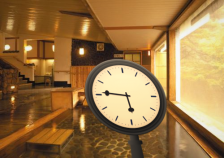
{"hour": 5, "minute": 46}
